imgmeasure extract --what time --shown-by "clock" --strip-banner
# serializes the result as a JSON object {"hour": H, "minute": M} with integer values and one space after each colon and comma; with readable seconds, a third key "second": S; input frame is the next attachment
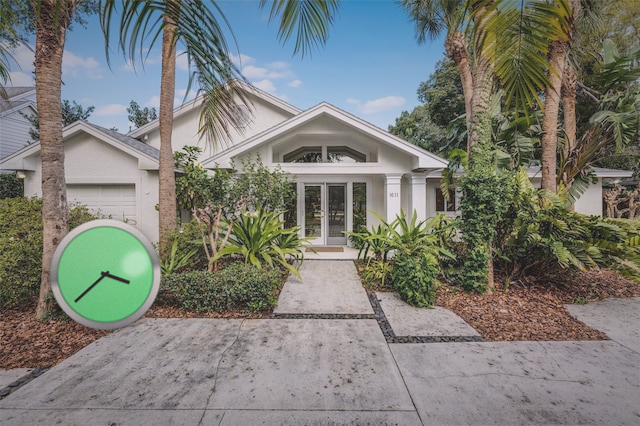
{"hour": 3, "minute": 38}
